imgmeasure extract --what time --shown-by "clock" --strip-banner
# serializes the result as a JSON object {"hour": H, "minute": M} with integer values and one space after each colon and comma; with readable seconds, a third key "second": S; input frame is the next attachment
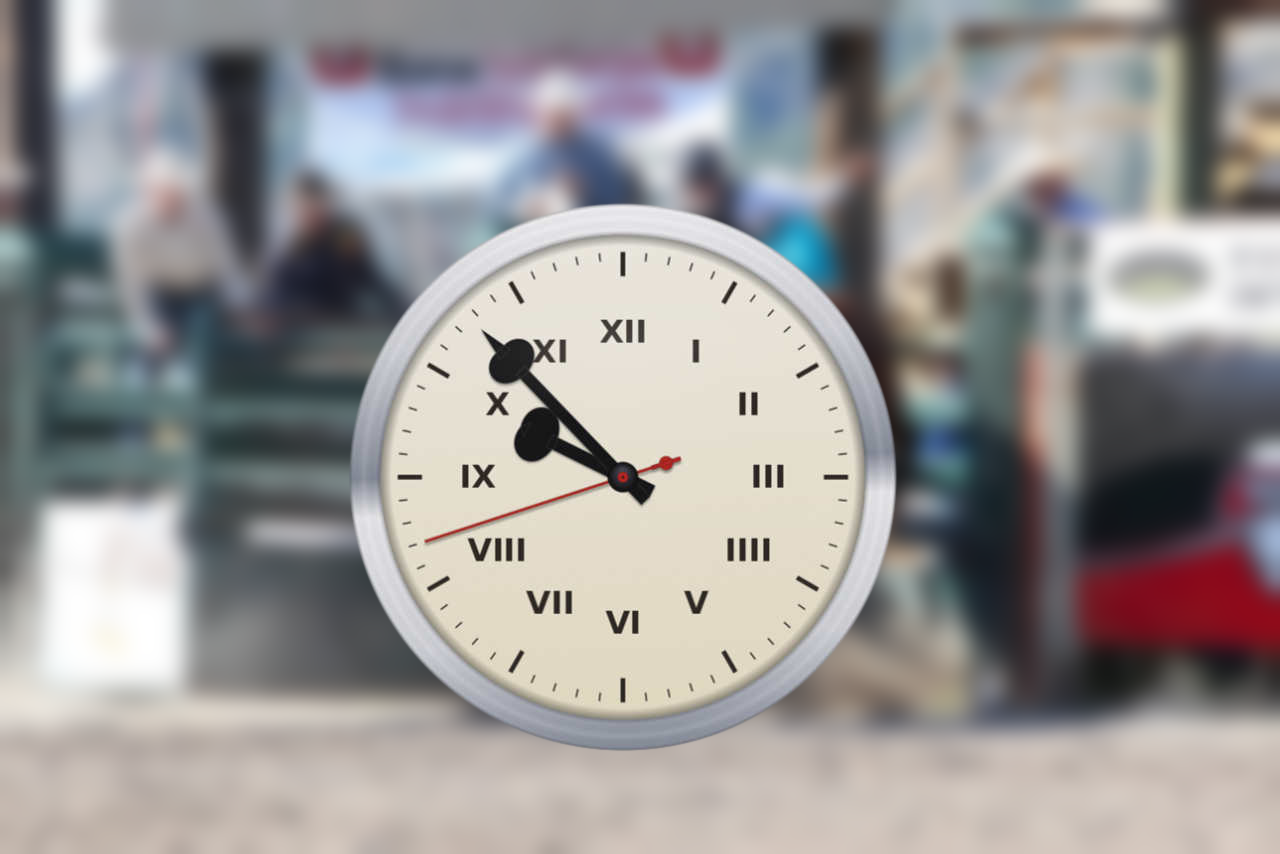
{"hour": 9, "minute": 52, "second": 42}
